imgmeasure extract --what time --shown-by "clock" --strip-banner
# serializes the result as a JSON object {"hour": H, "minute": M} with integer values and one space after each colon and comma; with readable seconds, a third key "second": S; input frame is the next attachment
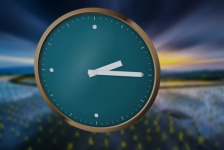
{"hour": 2, "minute": 15}
